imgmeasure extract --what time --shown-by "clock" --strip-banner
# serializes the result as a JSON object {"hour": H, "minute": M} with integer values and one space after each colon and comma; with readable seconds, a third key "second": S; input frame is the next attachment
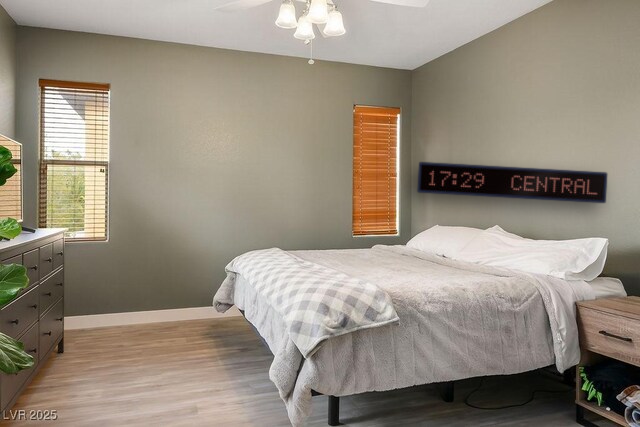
{"hour": 17, "minute": 29}
